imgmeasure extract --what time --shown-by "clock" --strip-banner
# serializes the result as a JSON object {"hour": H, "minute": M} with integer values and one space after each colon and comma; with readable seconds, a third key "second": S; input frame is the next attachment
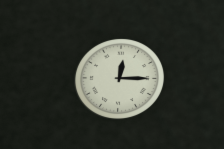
{"hour": 12, "minute": 15}
